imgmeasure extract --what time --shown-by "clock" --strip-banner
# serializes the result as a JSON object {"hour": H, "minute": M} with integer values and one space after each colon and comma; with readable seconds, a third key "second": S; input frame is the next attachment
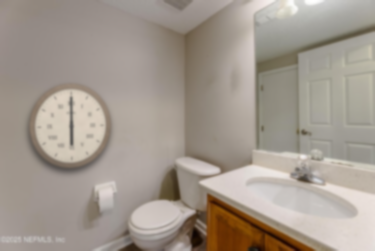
{"hour": 6, "minute": 0}
